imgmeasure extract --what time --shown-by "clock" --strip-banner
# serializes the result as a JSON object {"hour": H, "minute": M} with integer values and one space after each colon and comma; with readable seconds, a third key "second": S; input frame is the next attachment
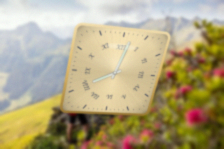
{"hour": 8, "minute": 2}
